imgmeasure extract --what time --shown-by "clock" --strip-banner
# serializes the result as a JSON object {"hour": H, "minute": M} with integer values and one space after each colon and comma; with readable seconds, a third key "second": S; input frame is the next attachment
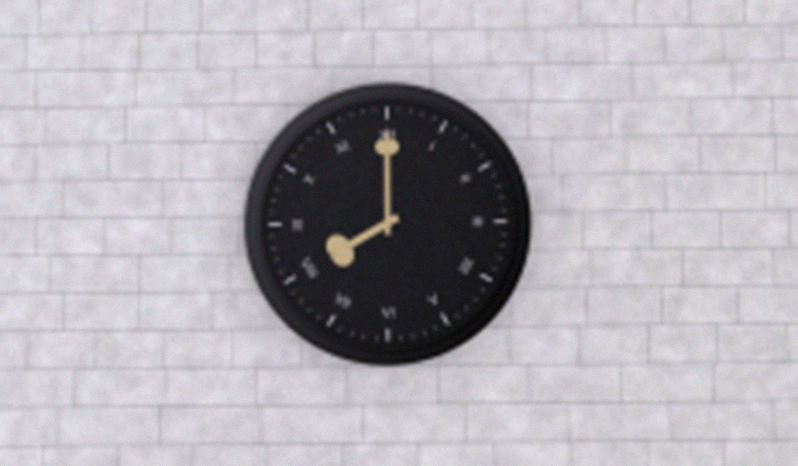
{"hour": 8, "minute": 0}
